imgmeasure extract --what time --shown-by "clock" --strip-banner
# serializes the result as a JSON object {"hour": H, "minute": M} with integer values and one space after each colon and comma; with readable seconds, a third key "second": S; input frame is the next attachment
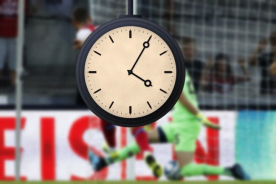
{"hour": 4, "minute": 5}
